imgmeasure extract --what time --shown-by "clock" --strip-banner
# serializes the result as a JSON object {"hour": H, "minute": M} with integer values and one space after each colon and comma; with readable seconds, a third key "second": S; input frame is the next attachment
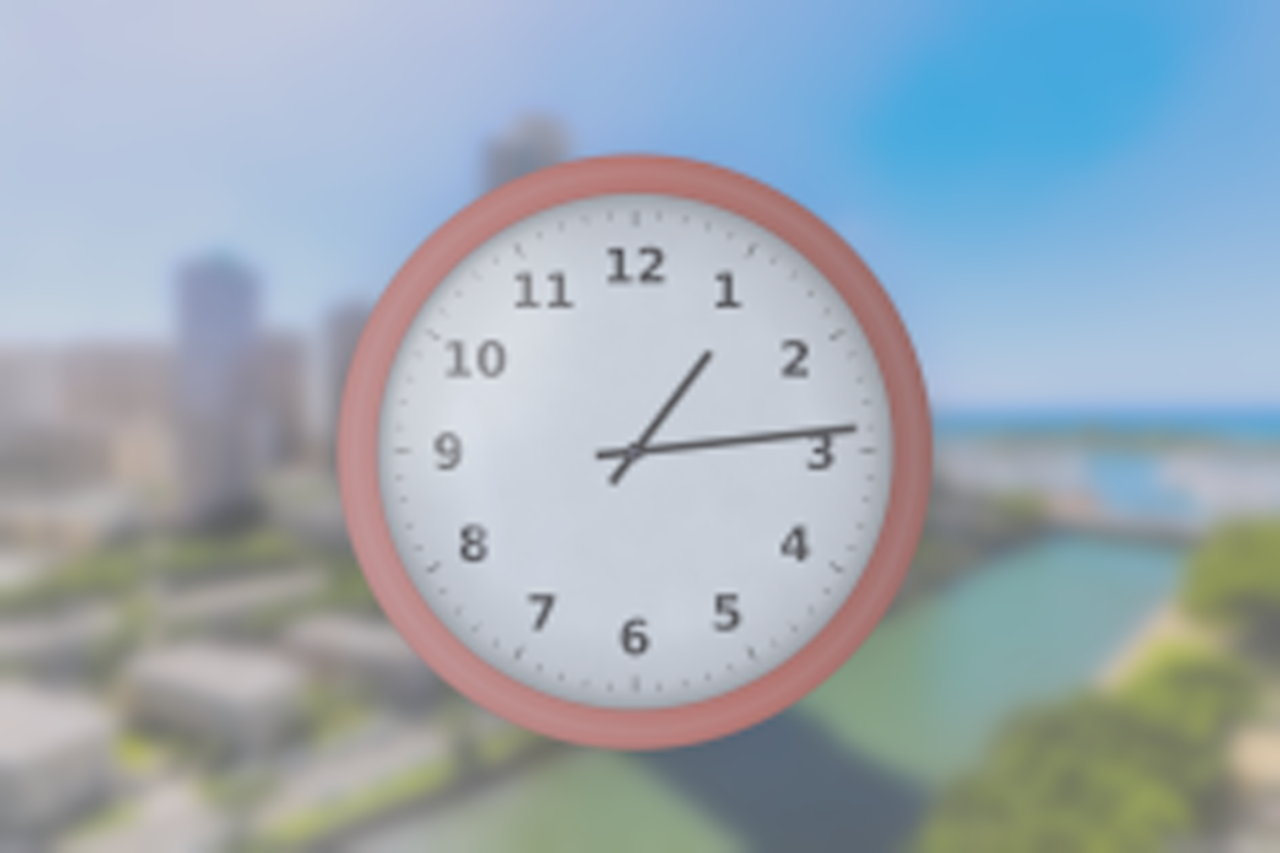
{"hour": 1, "minute": 14}
